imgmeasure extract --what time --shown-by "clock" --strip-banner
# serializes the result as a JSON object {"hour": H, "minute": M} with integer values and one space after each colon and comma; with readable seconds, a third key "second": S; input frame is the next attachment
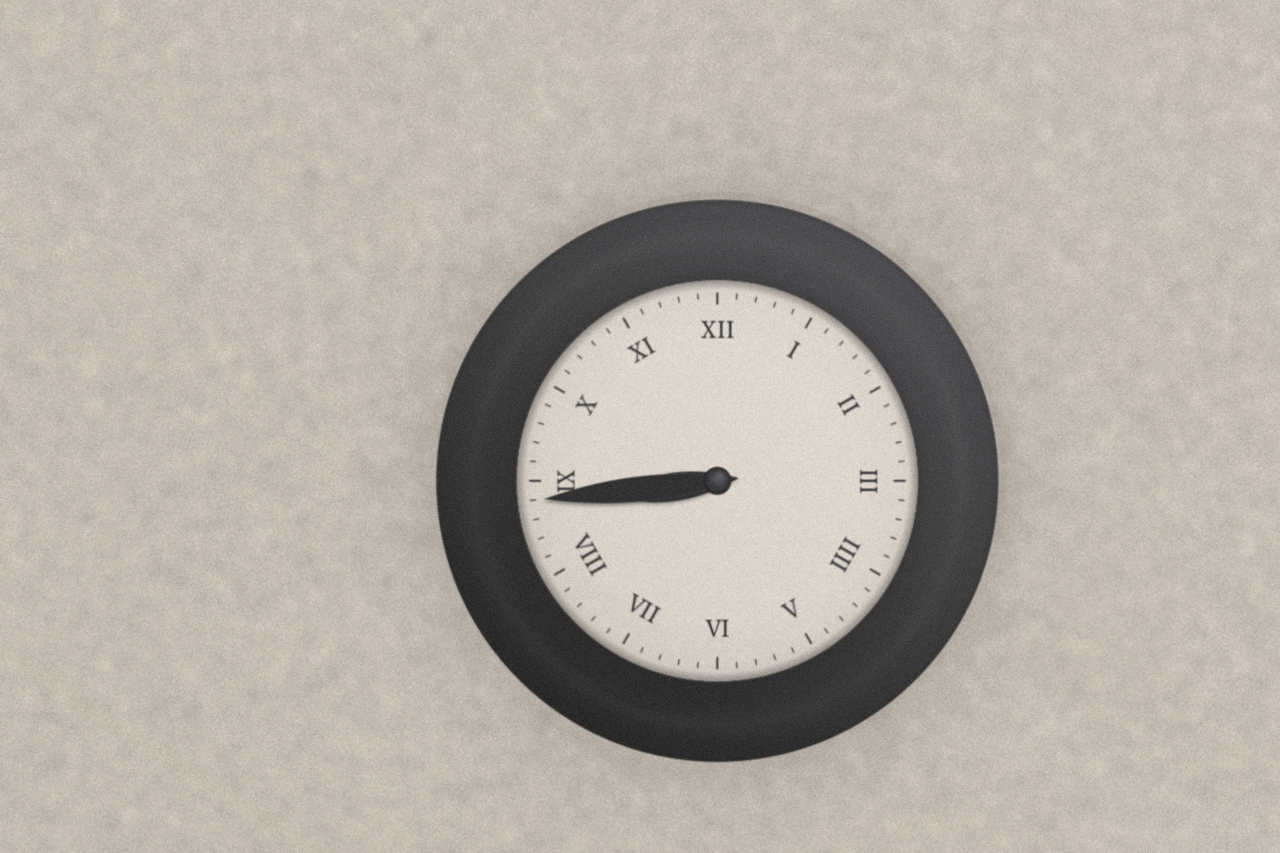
{"hour": 8, "minute": 44}
